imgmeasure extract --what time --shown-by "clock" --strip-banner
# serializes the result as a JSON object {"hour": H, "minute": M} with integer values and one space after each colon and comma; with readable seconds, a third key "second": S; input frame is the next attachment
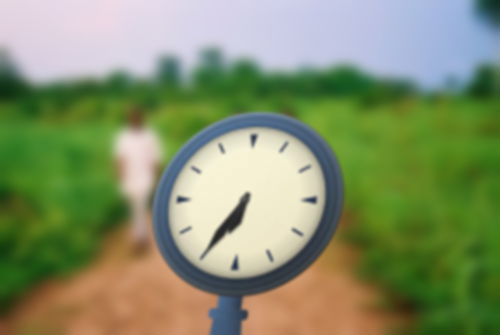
{"hour": 6, "minute": 35}
